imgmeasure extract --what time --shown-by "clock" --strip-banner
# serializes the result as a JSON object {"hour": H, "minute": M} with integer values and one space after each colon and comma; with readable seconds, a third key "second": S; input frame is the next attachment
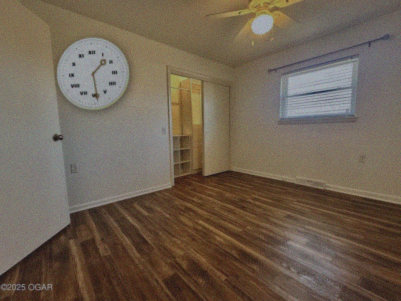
{"hour": 1, "minute": 29}
